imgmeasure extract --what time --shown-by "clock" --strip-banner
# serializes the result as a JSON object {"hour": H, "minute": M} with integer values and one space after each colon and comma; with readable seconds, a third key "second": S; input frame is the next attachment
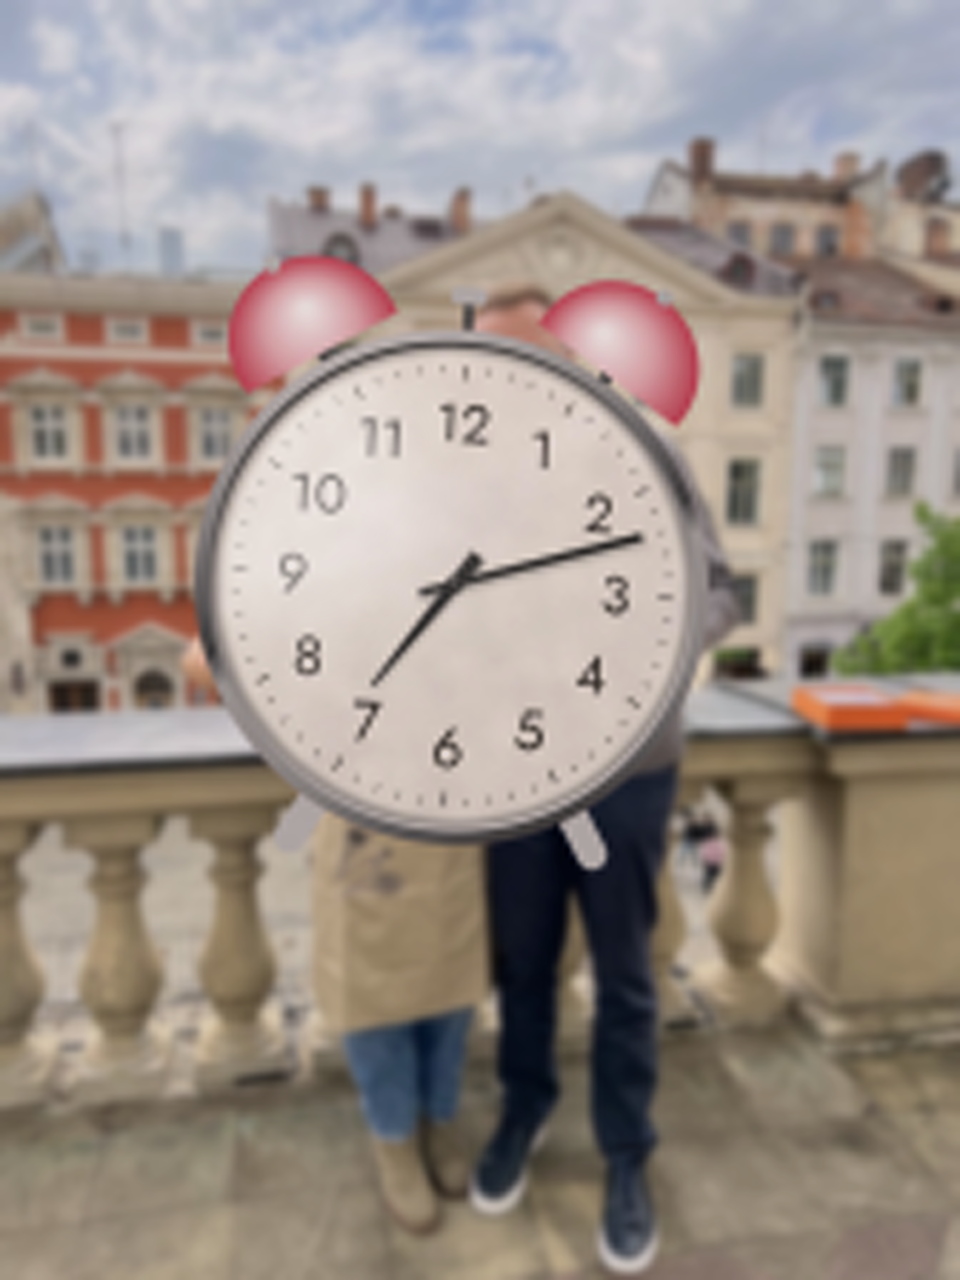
{"hour": 7, "minute": 12}
